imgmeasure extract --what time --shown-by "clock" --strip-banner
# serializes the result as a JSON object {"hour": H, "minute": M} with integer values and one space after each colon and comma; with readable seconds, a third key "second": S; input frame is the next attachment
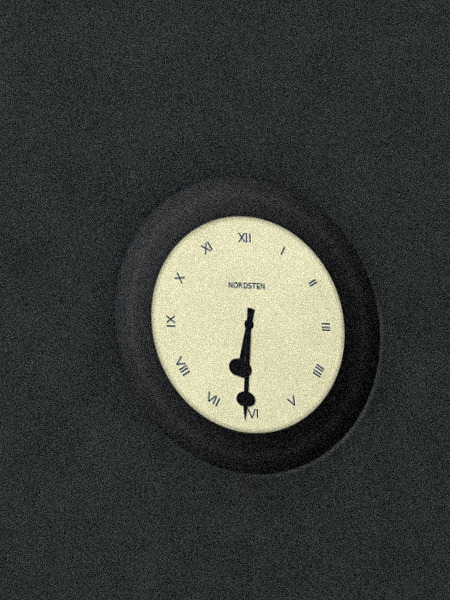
{"hour": 6, "minute": 31}
